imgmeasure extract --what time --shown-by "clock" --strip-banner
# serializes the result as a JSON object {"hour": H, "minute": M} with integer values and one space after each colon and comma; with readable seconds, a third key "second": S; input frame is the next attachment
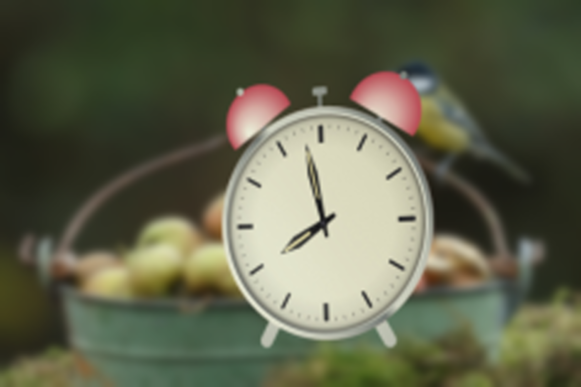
{"hour": 7, "minute": 58}
